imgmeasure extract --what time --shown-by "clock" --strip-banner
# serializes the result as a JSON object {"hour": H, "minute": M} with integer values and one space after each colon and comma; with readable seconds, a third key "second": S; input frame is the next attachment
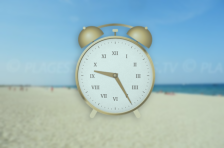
{"hour": 9, "minute": 25}
